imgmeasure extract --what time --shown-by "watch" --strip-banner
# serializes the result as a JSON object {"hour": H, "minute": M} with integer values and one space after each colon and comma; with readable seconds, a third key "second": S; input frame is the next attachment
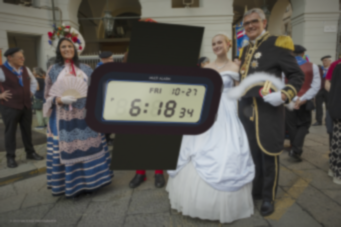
{"hour": 6, "minute": 18, "second": 34}
